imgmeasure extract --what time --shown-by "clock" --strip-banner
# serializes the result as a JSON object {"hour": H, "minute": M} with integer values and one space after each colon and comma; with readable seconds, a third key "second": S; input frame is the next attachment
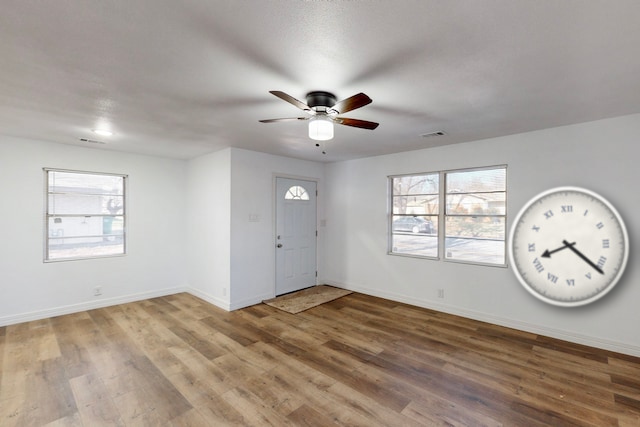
{"hour": 8, "minute": 22}
